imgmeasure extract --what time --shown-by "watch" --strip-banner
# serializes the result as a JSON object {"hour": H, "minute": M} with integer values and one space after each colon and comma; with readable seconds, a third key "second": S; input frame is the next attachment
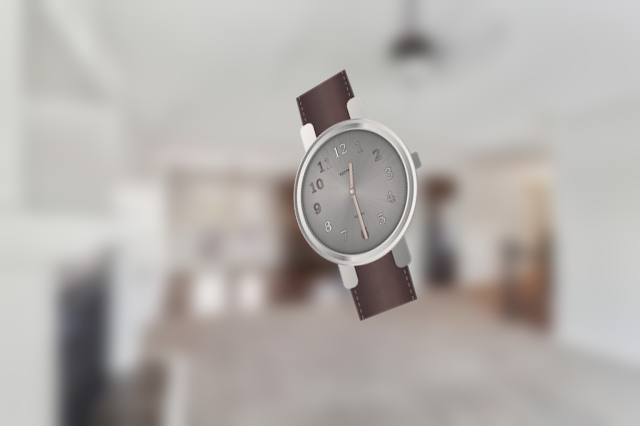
{"hour": 12, "minute": 30}
